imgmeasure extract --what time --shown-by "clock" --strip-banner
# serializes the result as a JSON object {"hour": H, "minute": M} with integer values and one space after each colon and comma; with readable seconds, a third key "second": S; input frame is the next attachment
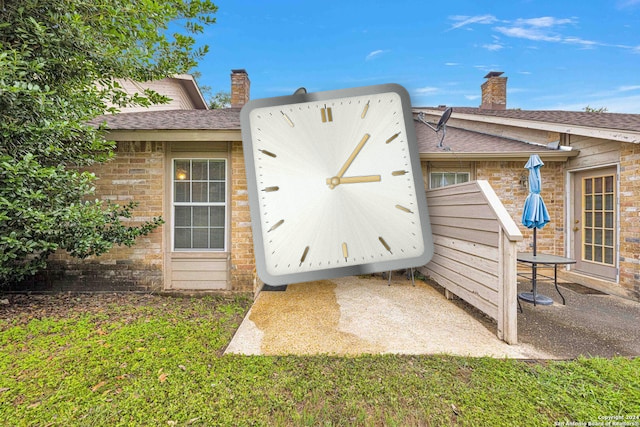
{"hour": 3, "minute": 7}
